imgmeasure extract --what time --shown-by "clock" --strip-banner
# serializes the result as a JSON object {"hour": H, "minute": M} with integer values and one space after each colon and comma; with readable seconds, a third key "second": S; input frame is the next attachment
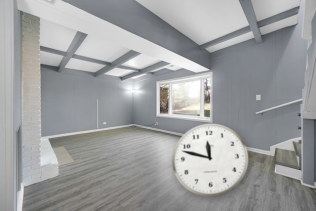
{"hour": 11, "minute": 48}
